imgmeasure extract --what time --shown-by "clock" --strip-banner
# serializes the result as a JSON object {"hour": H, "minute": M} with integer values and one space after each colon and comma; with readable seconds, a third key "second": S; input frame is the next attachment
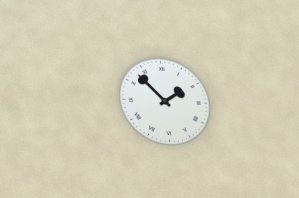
{"hour": 1, "minute": 53}
